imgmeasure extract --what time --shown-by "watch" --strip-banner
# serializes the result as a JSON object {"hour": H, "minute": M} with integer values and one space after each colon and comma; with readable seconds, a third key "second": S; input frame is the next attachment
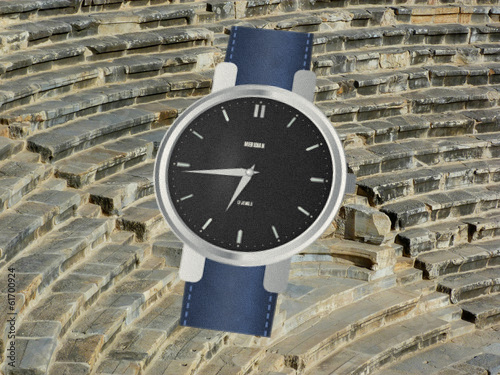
{"hour": 6, "minute": 44}
